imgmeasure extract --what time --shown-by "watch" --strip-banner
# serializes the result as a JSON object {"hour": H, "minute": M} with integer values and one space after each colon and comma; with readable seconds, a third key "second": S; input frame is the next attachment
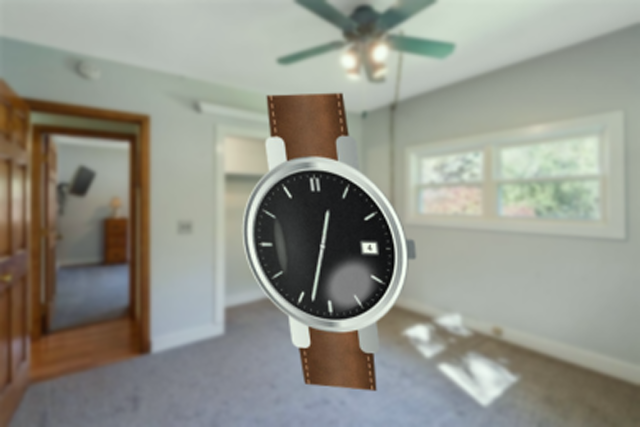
{"hour": 12, "minute": 33}
